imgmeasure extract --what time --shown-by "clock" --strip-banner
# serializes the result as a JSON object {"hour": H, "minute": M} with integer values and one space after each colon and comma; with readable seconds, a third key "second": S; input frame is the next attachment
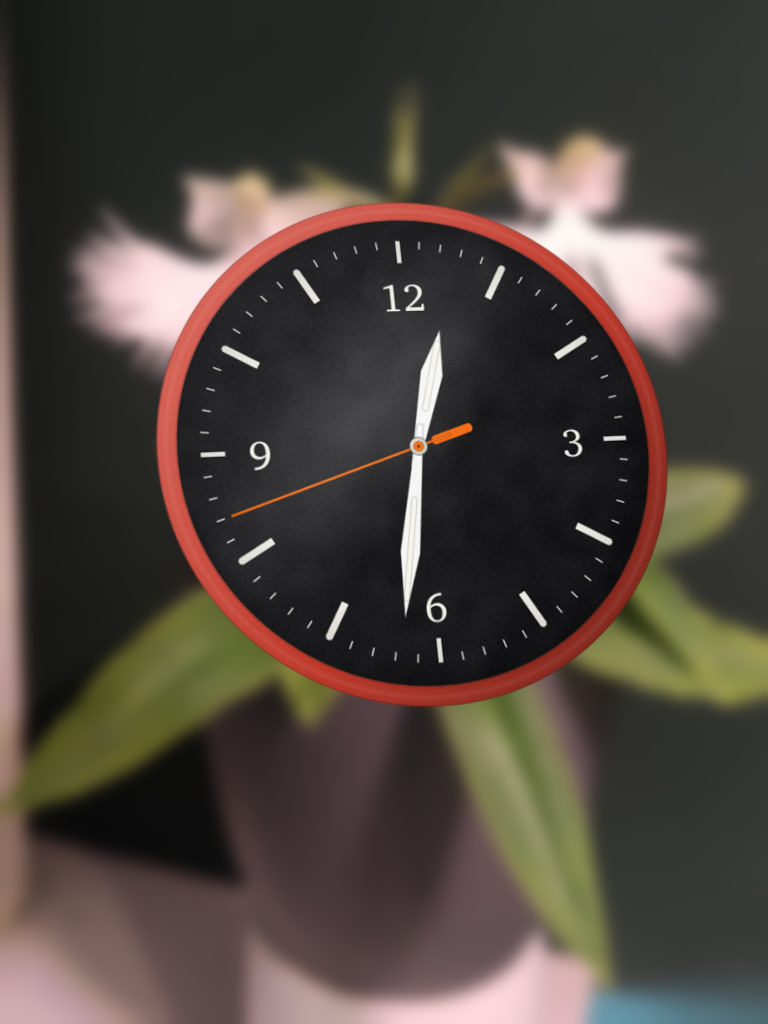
{"hour": 12, "minute": 31, "second": 42}
